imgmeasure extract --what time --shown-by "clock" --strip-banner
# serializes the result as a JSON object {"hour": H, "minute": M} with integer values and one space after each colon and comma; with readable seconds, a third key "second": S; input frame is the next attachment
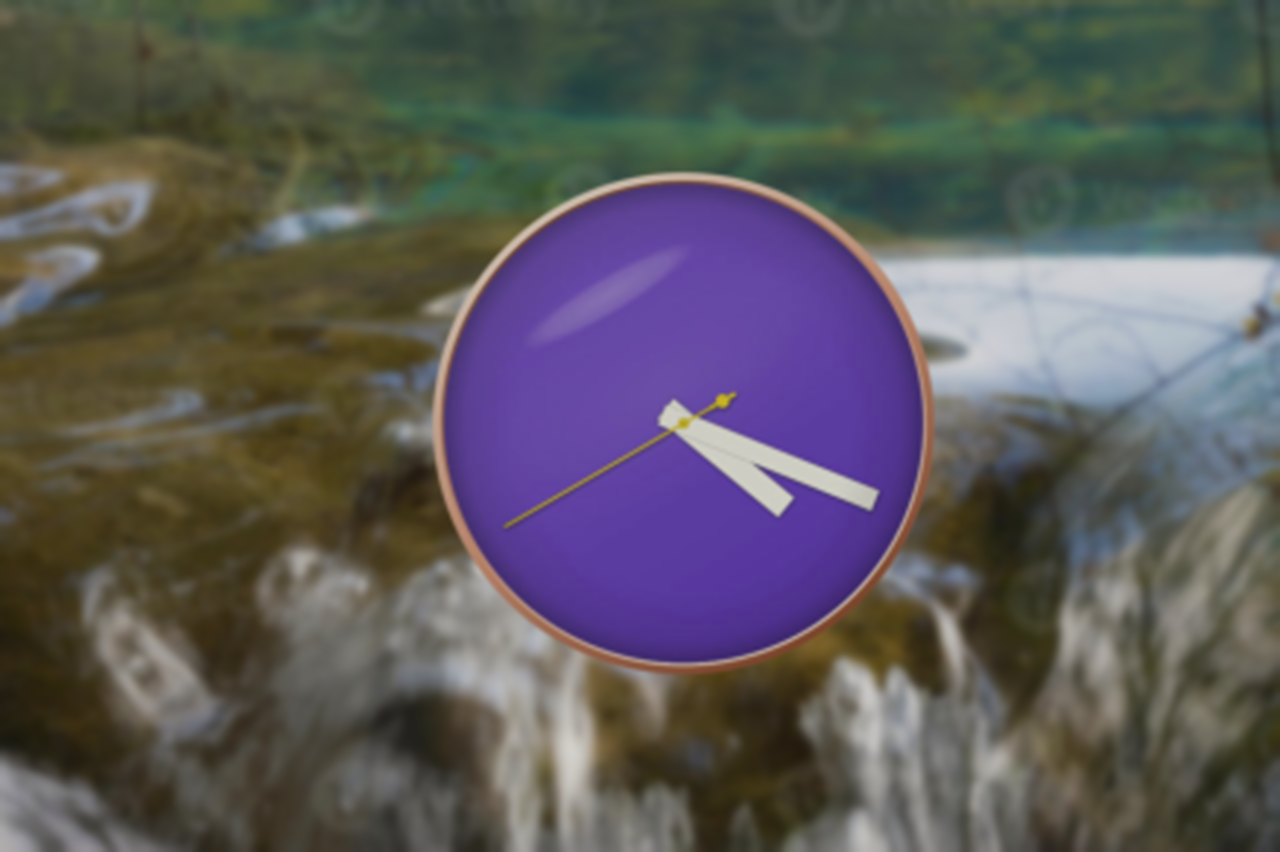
{"hour": 4, "minute": 18, "second": 40}
